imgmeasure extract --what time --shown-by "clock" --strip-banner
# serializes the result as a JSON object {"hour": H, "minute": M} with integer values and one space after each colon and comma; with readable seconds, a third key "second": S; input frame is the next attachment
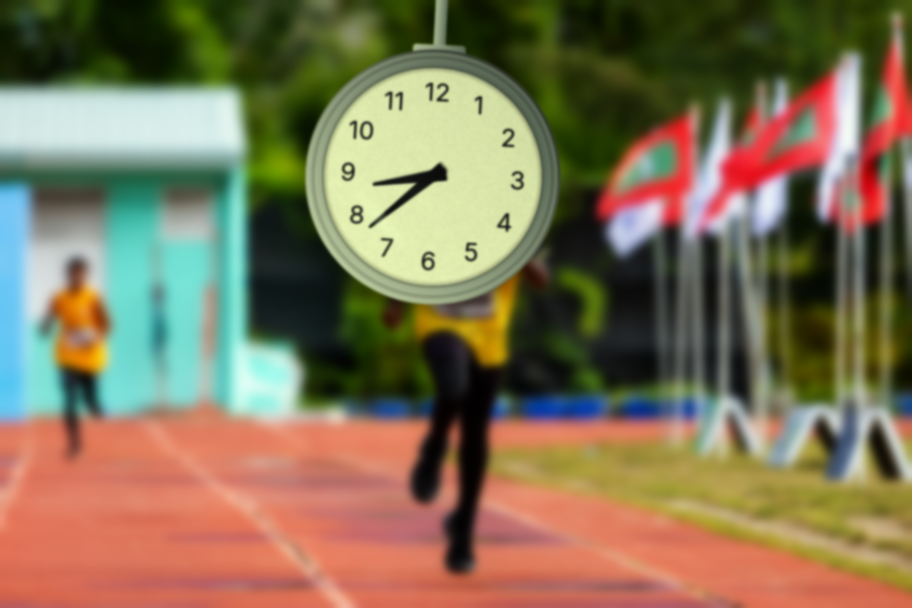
{"hour": 8, "minute": 38}
